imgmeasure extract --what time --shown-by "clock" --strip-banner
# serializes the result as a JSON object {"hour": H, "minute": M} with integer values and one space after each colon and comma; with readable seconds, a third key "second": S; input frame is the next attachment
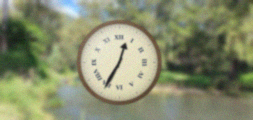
{"hour": 12, "minute": 35}
